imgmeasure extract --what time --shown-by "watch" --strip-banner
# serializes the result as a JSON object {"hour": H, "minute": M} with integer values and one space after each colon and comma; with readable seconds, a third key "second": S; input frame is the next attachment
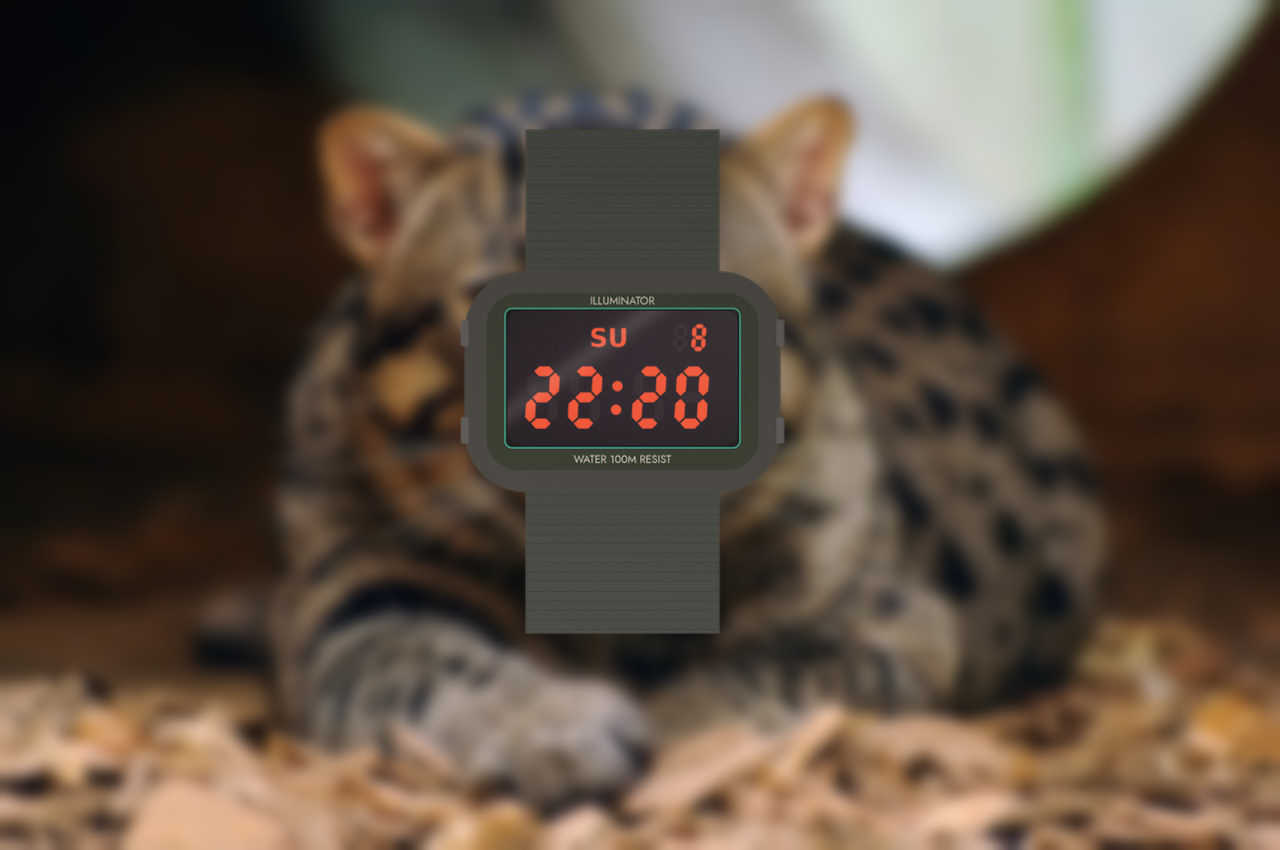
{"hour": 22, "minute": 20}
